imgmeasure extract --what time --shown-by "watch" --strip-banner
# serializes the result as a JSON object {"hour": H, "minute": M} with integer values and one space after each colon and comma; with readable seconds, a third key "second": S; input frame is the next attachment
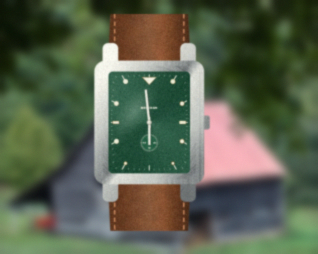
{"hour": 5, "minute": 59}
